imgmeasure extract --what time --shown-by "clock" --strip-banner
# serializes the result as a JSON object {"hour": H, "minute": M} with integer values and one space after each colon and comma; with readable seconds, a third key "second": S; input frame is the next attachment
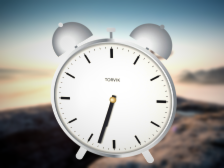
{"hour": 6, "minute": 33}
